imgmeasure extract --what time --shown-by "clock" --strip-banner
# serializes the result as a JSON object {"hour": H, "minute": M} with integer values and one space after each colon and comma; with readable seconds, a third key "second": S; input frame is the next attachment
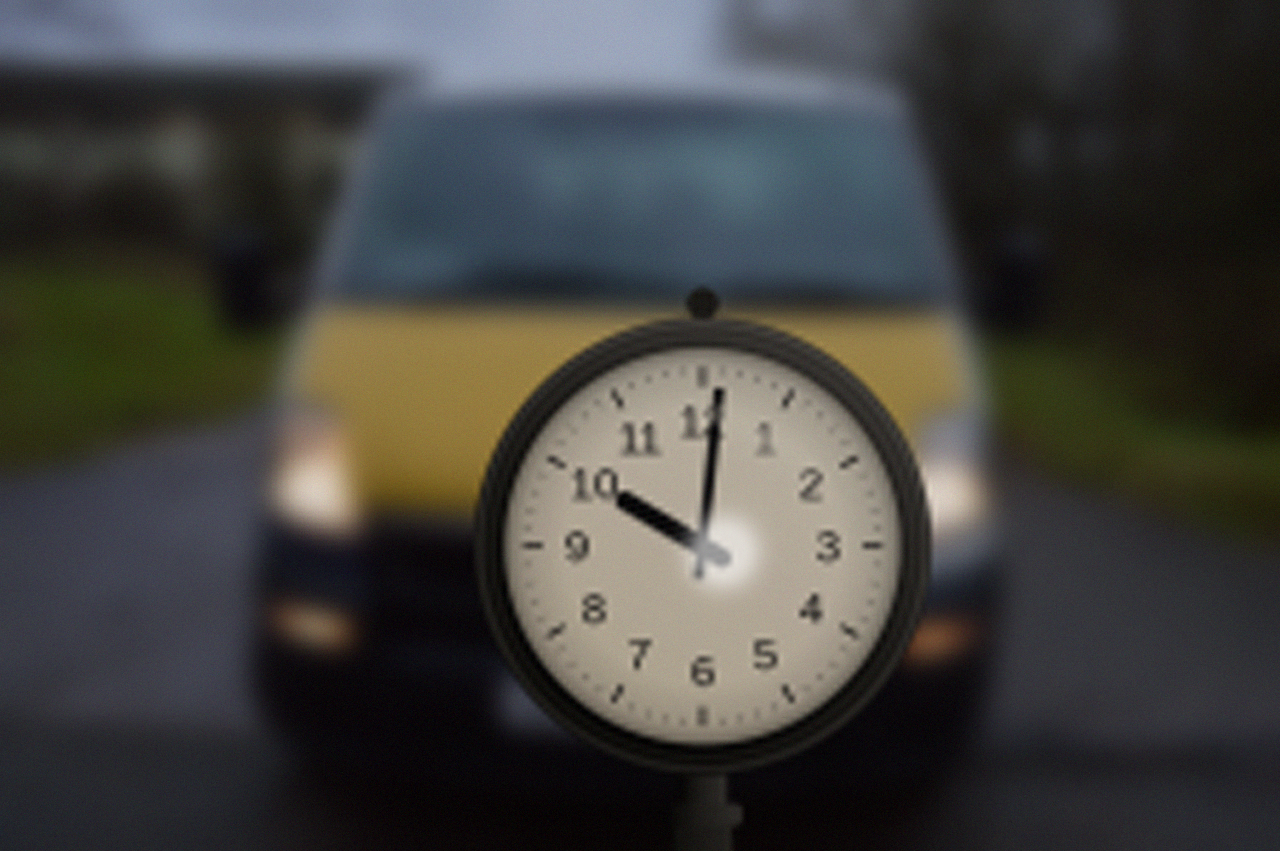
{"hour": 10, "minute": 1}
